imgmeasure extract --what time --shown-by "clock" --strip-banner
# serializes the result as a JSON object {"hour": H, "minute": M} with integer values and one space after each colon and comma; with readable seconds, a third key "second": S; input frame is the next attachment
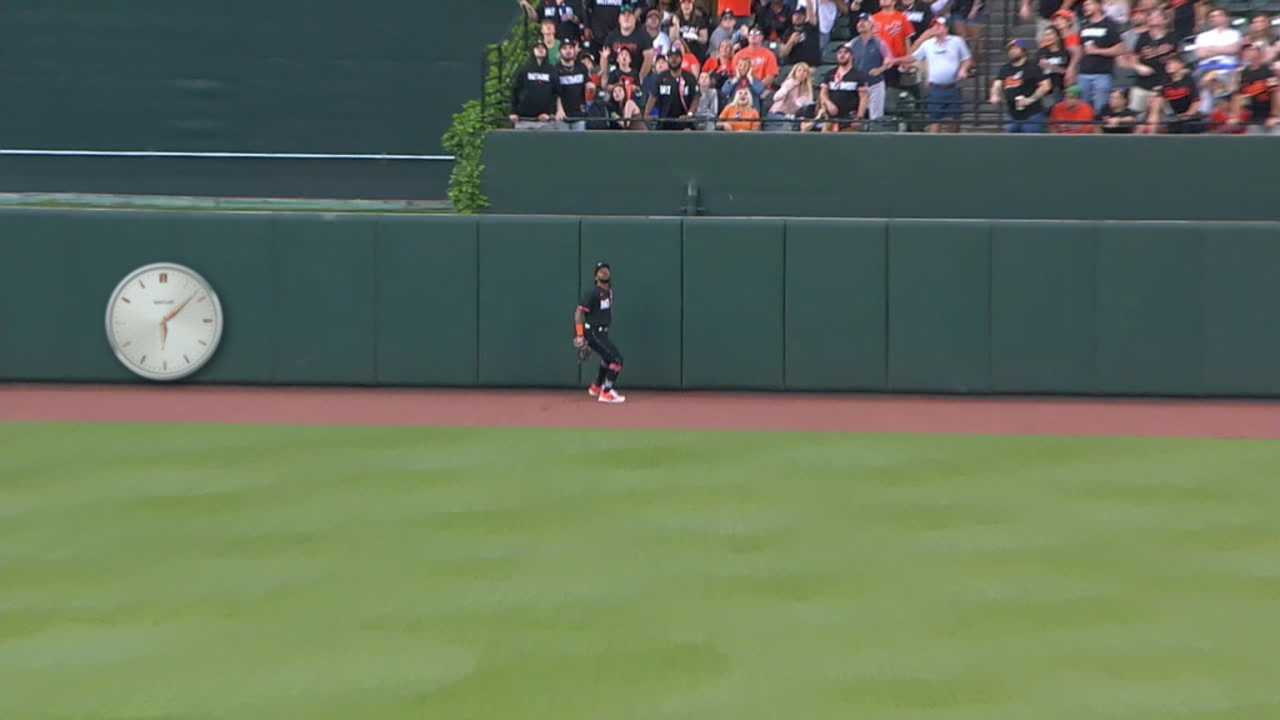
{"hour": 6, "minute": 8}
